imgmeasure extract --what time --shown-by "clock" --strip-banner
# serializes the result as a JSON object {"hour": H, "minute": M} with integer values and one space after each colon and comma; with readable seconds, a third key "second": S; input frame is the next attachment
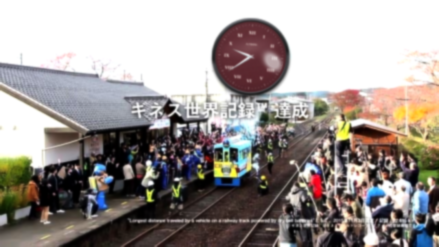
{"hour": 9, "minute": 39}
